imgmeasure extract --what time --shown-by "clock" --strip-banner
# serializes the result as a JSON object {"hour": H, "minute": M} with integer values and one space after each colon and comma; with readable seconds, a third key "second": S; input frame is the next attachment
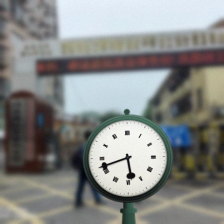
{"hour": 5, "minute": 42}
